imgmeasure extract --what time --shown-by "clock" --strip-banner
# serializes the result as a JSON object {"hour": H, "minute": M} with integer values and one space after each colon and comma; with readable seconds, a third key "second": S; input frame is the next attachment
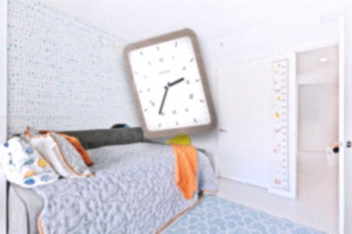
{"hour": 2, "minute": 36}
